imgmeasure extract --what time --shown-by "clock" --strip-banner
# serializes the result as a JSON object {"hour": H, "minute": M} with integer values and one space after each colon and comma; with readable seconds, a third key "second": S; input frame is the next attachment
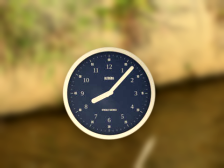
{"hour": 8, "minute": 7}
